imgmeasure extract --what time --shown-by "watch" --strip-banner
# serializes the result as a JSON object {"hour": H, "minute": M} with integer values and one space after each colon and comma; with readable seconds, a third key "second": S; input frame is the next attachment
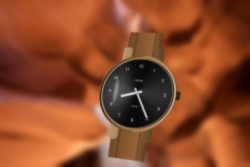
{"hour": 8, "minute": 25}
